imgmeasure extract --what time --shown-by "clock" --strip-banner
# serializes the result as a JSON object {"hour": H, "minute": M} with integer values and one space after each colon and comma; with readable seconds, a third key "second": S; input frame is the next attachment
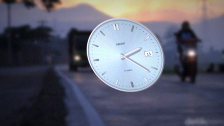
{"hour": 2, "minute": 22}
